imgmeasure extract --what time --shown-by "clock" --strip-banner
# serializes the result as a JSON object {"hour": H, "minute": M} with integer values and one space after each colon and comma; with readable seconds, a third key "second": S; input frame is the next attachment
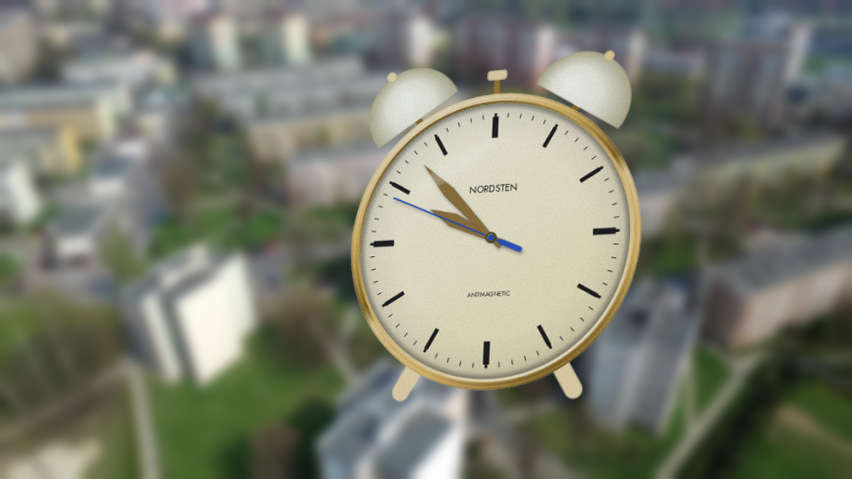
{"hour": 9, "minute": 52, "second": 49}
